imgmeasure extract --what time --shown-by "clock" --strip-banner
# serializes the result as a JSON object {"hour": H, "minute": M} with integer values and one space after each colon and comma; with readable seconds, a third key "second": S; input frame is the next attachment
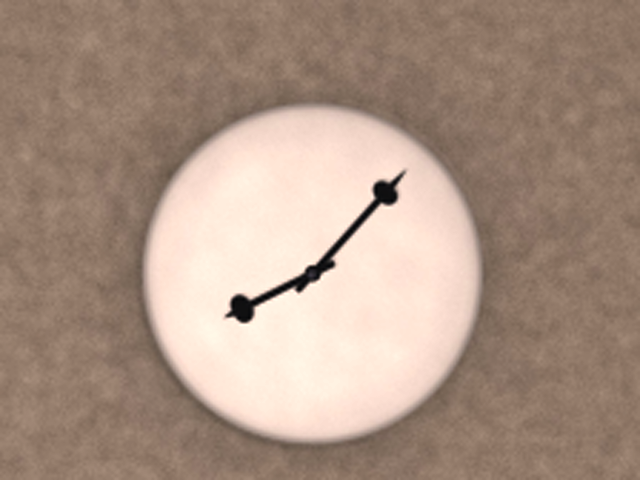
{"hour": 8, "minute": 7}
